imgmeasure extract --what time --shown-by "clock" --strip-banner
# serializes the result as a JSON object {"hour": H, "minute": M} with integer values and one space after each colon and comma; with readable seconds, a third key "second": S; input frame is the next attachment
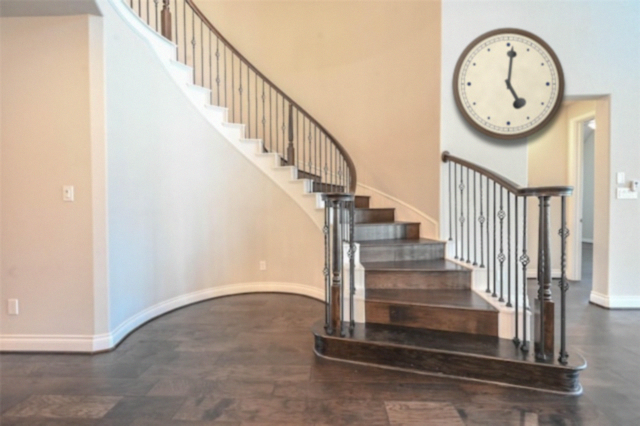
{"hour": 5, "minute": 1}
